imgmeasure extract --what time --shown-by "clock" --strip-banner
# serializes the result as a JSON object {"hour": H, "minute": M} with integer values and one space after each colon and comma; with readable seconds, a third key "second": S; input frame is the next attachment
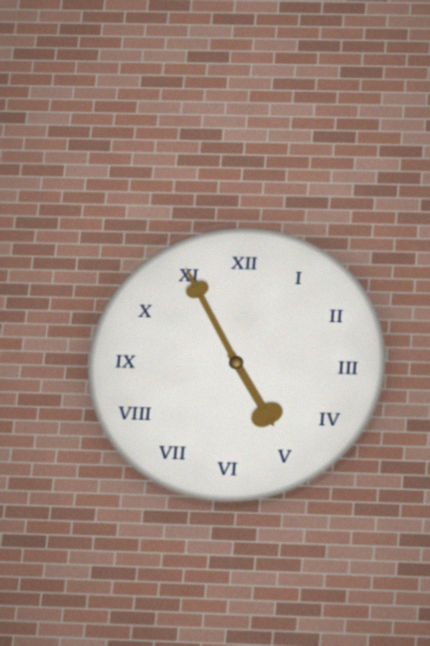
{"hour": 4, "minute": 55}
